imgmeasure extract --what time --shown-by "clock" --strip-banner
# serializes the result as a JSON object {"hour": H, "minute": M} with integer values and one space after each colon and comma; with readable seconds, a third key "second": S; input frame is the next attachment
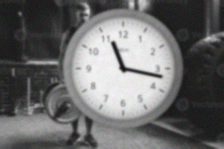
{"hour": 11, "minute": 17}
